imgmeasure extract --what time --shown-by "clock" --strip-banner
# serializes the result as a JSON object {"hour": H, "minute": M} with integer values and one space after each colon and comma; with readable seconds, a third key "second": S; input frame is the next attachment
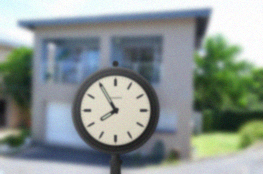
{"hour": 7, "minute": 55}
